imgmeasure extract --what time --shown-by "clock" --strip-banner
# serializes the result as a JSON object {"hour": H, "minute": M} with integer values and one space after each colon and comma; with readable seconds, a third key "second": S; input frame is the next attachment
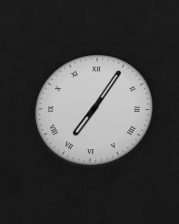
{"hour": 7, "minute": 5}
